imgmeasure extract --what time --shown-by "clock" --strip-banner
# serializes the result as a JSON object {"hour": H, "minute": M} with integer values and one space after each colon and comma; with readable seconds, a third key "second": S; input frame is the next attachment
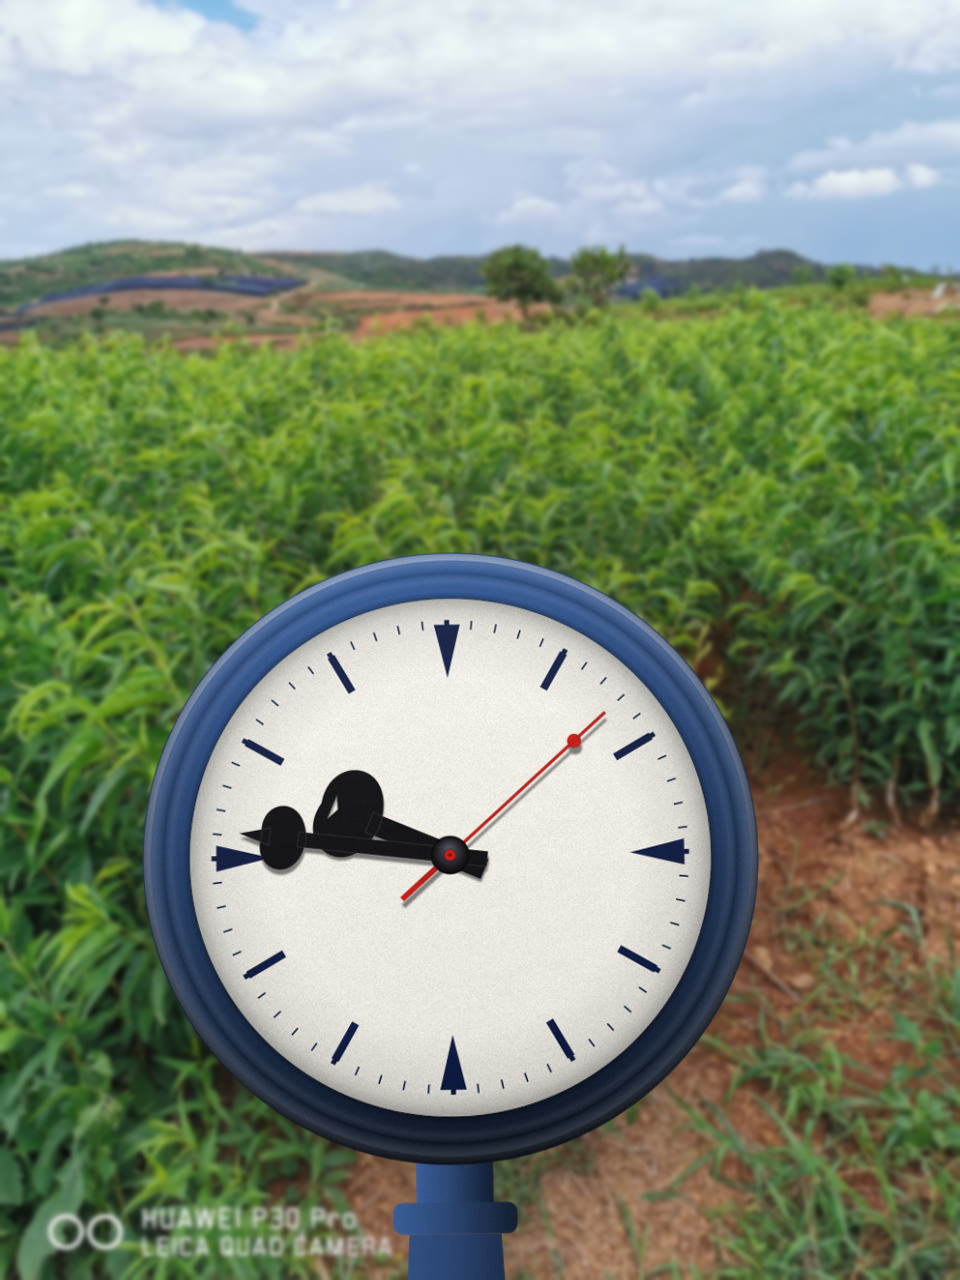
{"hour": 9, "minute": 46, "second": 8}
